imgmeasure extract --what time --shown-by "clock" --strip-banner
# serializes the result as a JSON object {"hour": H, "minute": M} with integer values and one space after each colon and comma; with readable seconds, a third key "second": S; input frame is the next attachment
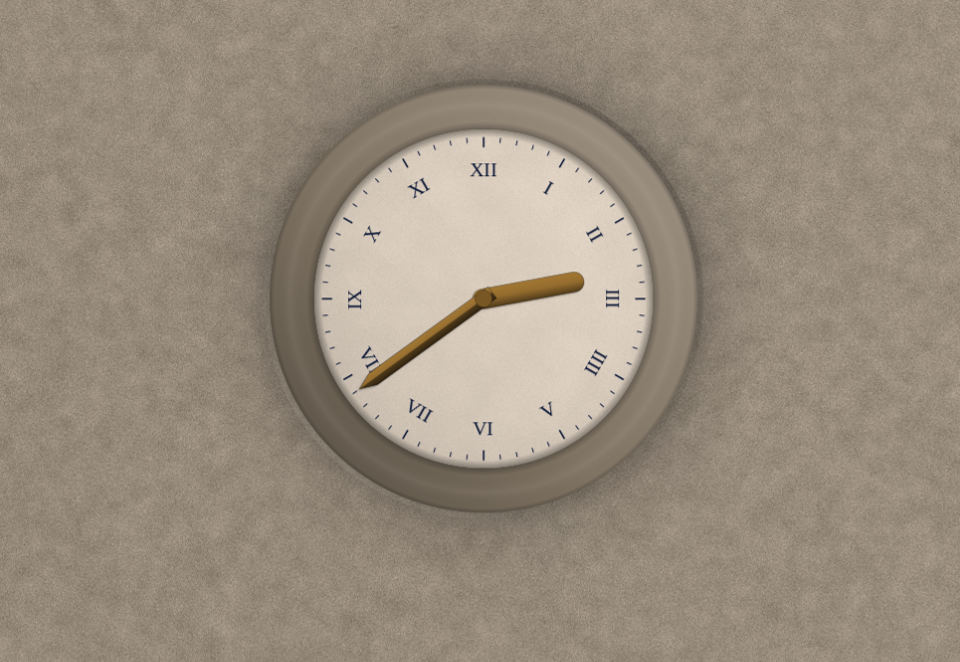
{"hour": 2, "minute": 39}
